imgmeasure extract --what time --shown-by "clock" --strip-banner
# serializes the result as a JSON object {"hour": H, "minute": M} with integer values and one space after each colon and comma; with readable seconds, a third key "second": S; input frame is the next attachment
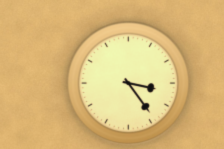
{"hour": 3, "minute": 24}
